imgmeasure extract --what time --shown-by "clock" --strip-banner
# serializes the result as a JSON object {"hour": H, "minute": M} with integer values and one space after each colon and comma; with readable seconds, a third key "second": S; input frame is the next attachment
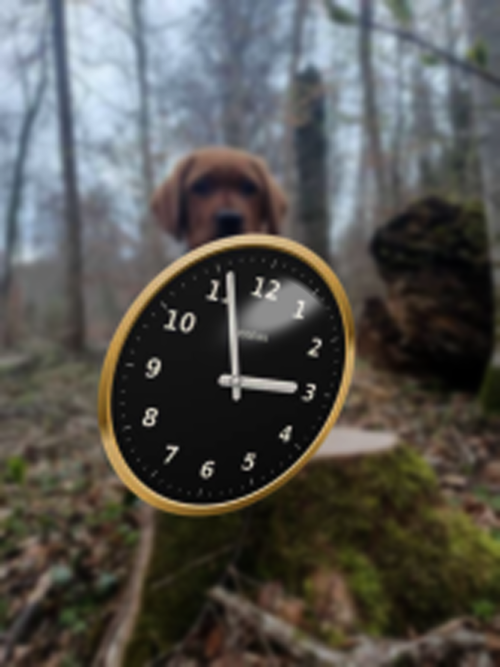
{"hour": 2, "minute": 56}
